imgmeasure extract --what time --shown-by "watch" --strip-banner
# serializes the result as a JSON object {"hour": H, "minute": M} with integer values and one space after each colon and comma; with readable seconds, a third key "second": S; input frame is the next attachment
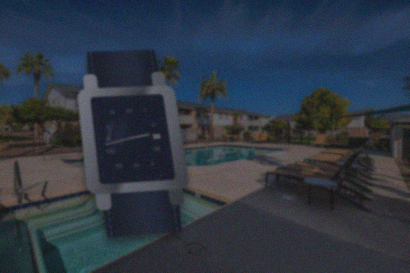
{"hour": 2, "minute": 43}
